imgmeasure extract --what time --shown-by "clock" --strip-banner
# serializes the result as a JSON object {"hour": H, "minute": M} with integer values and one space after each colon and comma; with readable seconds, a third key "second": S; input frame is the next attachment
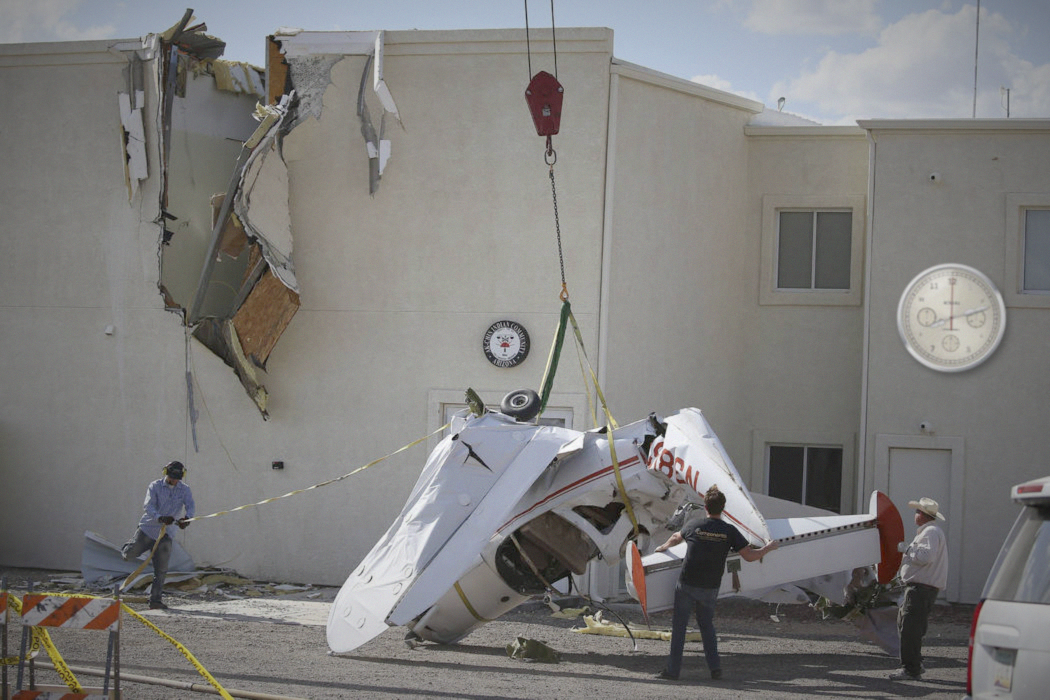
{"hour": 8, "minute": 12}
